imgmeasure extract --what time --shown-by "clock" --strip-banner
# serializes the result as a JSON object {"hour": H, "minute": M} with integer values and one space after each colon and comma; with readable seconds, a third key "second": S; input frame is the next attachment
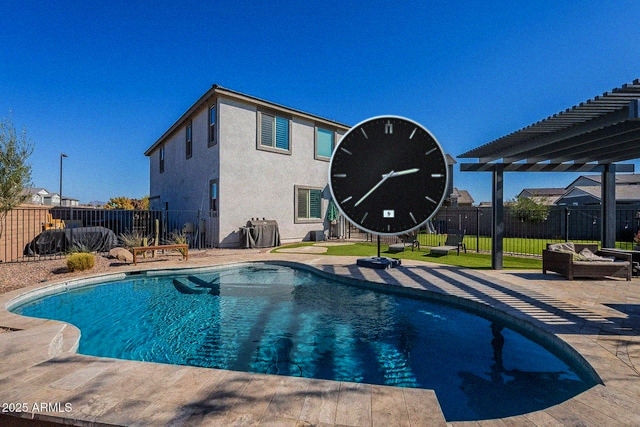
{"hour": 2, "minute": 38}
